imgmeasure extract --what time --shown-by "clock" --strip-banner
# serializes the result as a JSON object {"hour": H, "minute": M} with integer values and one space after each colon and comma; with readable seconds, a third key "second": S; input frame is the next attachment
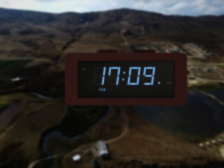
{"hour": 17, "minute": 9}
